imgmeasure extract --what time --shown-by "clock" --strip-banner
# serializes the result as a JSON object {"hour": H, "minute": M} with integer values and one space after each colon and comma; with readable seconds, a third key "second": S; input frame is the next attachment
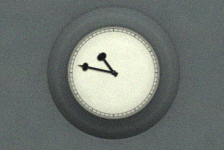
{"hour": 10, "minute": 47}
